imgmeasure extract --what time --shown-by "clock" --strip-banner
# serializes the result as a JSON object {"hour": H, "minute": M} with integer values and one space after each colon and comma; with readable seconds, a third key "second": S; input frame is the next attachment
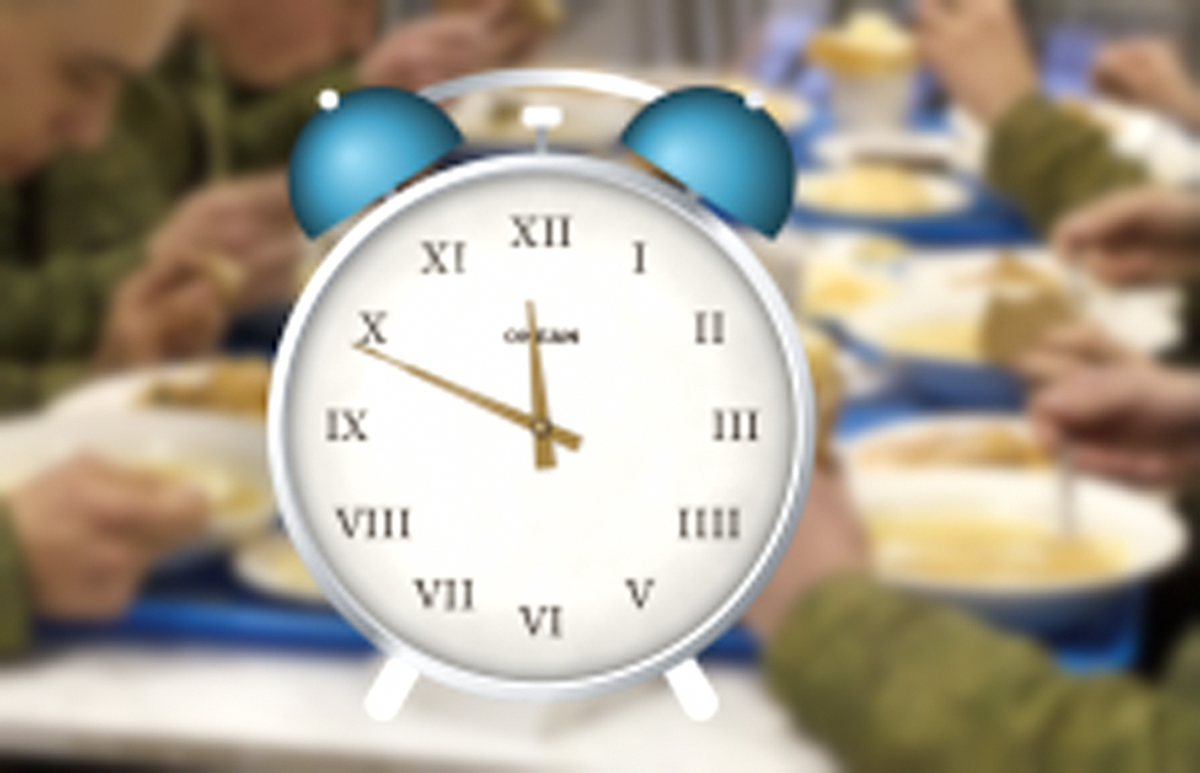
{"hour": 11, "minute": 49}
